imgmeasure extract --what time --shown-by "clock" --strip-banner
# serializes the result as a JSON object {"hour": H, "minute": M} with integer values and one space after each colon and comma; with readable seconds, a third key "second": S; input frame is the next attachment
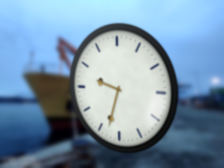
{"hour": 9, "minute": 33}
